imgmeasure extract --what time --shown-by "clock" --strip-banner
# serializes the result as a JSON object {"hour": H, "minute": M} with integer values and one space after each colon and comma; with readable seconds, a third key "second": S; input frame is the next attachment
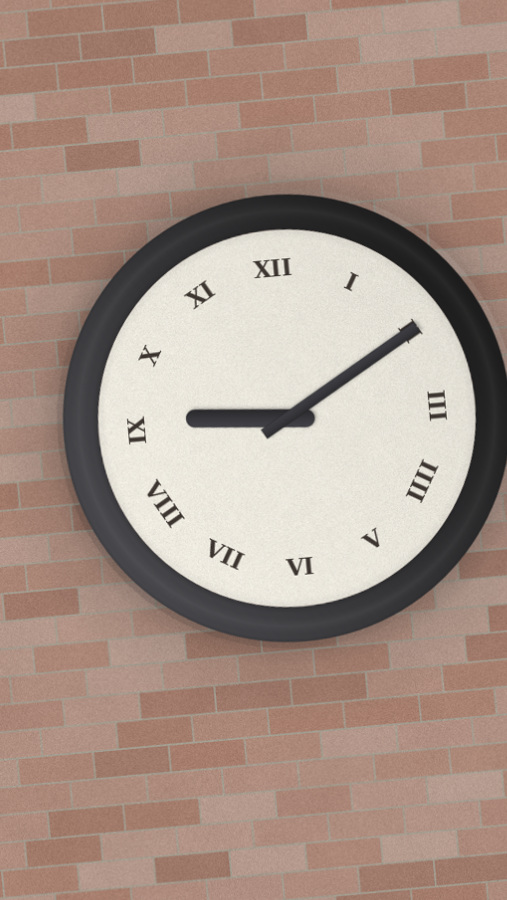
{"hour": 9, "minute": 10}
